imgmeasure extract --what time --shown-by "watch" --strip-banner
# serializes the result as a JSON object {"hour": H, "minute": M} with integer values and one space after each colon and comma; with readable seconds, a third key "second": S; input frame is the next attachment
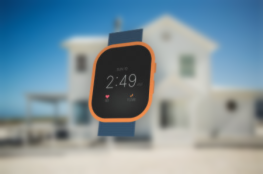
{"hour": 2, "minute": 49}
